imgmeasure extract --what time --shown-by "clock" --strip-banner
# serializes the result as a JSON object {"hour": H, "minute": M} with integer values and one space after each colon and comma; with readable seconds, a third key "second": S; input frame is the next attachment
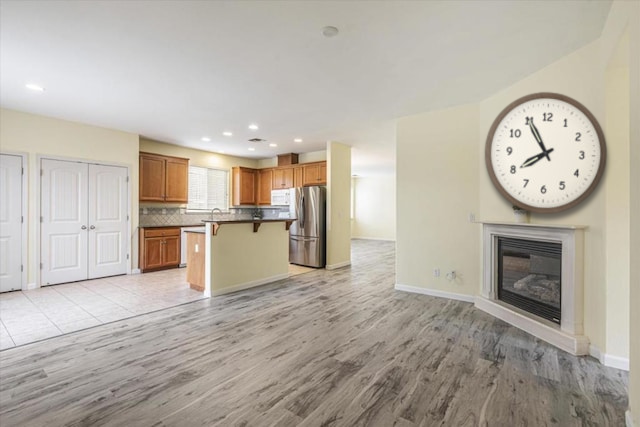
{"hour": 7, "minute": 55}
